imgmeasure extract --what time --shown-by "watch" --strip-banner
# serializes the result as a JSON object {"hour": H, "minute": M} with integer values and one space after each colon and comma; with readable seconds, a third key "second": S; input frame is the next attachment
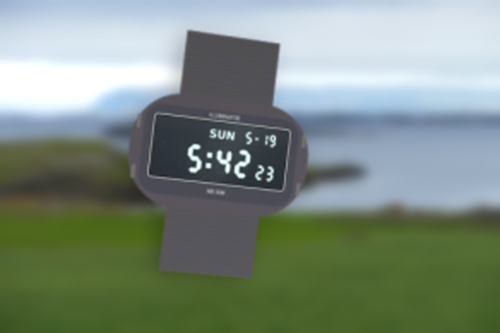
{"hour": 5, "minute": 42, "second": 23}
